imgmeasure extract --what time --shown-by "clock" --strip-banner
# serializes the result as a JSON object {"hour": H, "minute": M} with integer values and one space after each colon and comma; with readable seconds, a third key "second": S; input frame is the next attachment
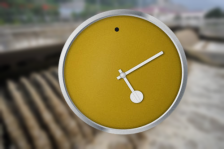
{"hour": 5, "minute": 11}
